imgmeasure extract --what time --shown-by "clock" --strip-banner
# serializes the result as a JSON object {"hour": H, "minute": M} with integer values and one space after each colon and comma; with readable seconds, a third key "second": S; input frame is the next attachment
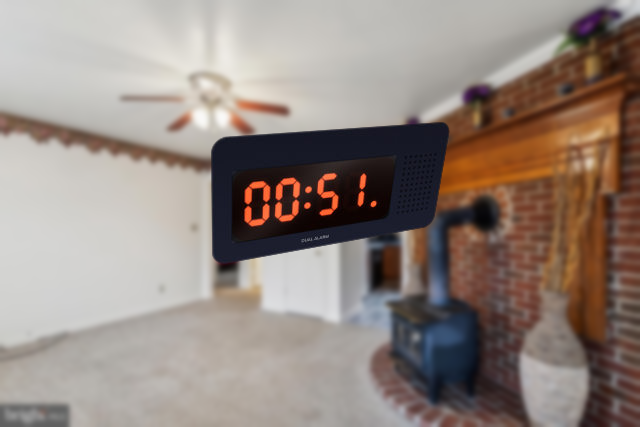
{"hour": 0, "minute": 51}
